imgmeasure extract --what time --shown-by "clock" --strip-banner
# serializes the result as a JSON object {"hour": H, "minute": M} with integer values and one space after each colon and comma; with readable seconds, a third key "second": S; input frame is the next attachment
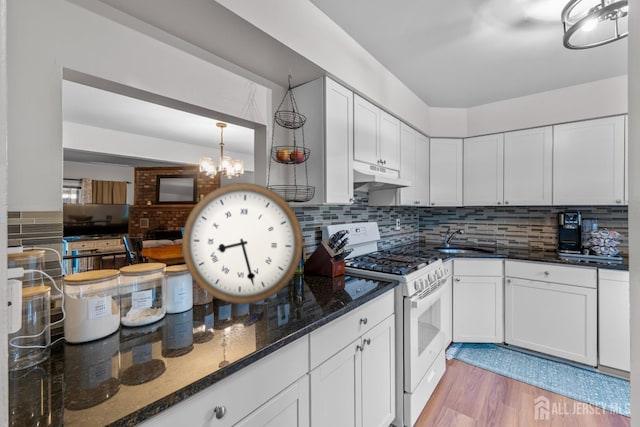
{"hour": 8, "minute": 27}
